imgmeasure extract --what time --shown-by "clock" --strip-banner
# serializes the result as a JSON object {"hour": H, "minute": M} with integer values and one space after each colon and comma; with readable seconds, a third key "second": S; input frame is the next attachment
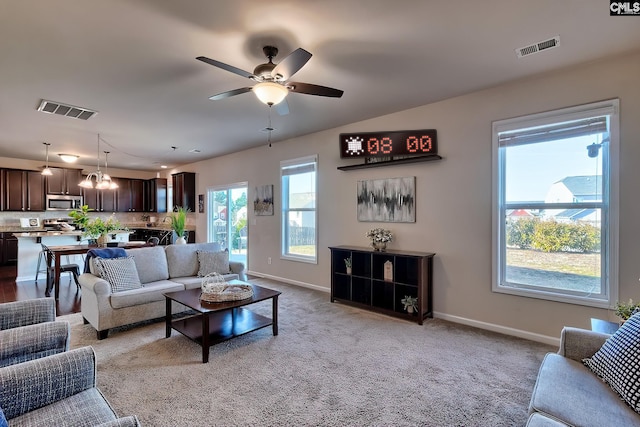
{"hour": 8, "minute": 0}
